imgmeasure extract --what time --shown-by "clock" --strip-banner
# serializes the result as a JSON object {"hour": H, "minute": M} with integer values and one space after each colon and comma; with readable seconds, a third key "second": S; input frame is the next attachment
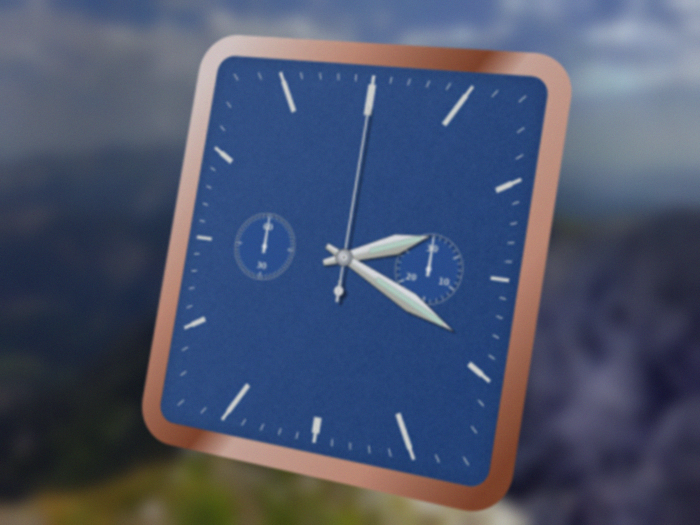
{"hour": 2, "minute": 19}
